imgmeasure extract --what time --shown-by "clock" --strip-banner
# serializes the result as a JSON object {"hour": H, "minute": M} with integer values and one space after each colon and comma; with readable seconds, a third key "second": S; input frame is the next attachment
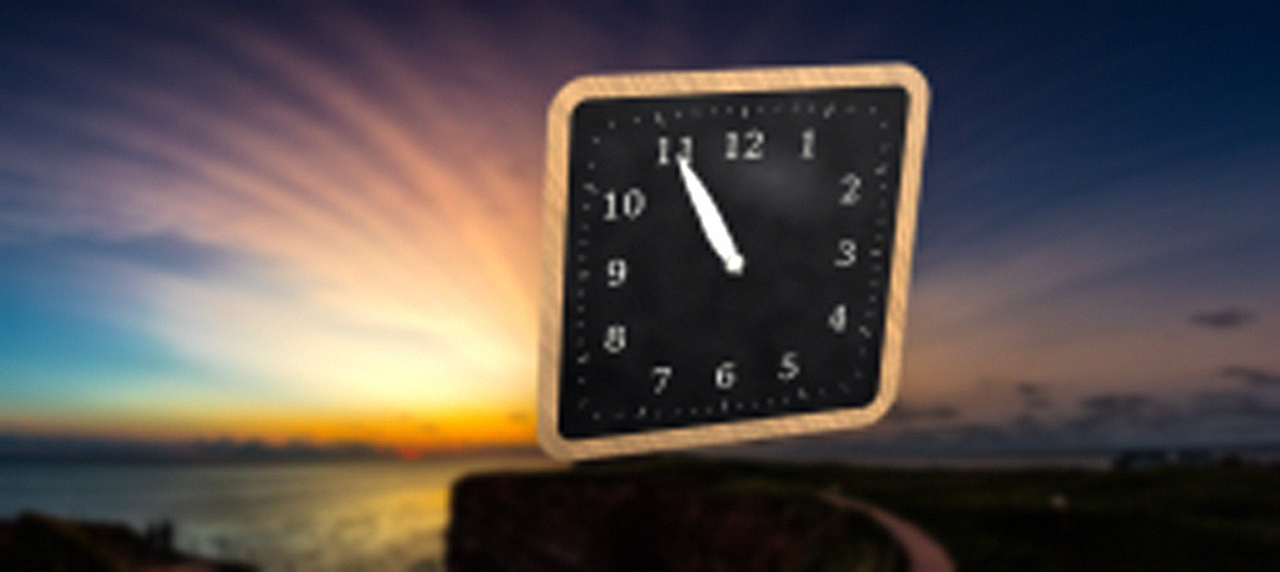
{"hour": 10, "minute": 55}
